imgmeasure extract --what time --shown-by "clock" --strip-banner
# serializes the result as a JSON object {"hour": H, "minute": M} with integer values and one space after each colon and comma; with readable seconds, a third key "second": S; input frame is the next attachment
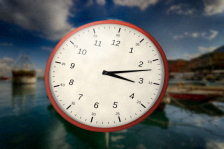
{"hour": 3, "minute": 12}
